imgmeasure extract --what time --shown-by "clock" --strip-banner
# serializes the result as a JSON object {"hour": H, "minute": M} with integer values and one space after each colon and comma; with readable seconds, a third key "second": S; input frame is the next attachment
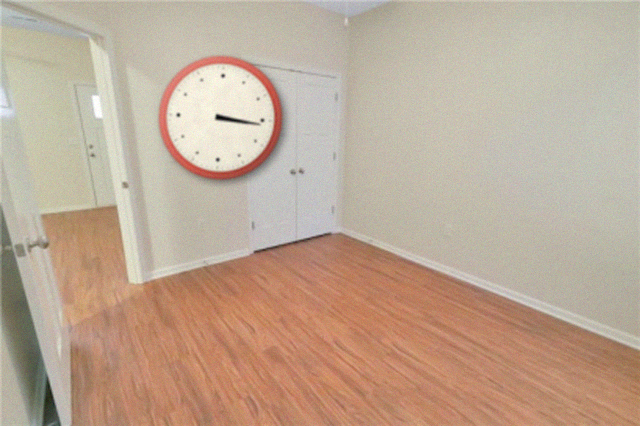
{"hour": 3, "minute": 16}
